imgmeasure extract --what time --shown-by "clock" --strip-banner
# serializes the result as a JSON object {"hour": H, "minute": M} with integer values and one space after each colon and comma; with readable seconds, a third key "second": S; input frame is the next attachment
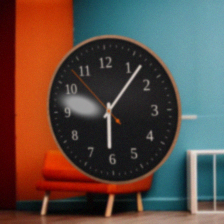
{"hour": 6, "minute": 6, "second": 53}
